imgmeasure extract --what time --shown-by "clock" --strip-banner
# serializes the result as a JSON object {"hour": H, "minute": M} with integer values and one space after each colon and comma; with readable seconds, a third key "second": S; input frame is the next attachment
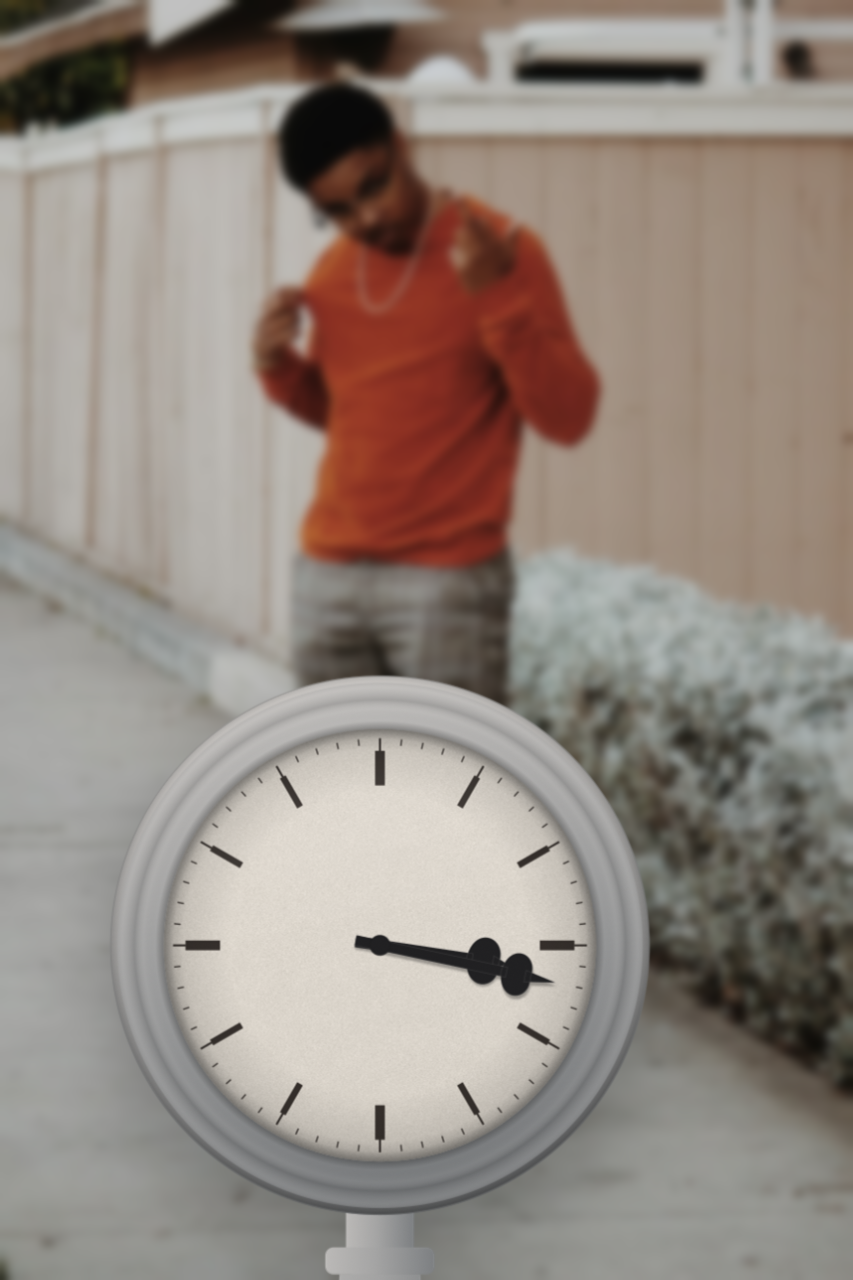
{"hour": 3, "minute": 17}
